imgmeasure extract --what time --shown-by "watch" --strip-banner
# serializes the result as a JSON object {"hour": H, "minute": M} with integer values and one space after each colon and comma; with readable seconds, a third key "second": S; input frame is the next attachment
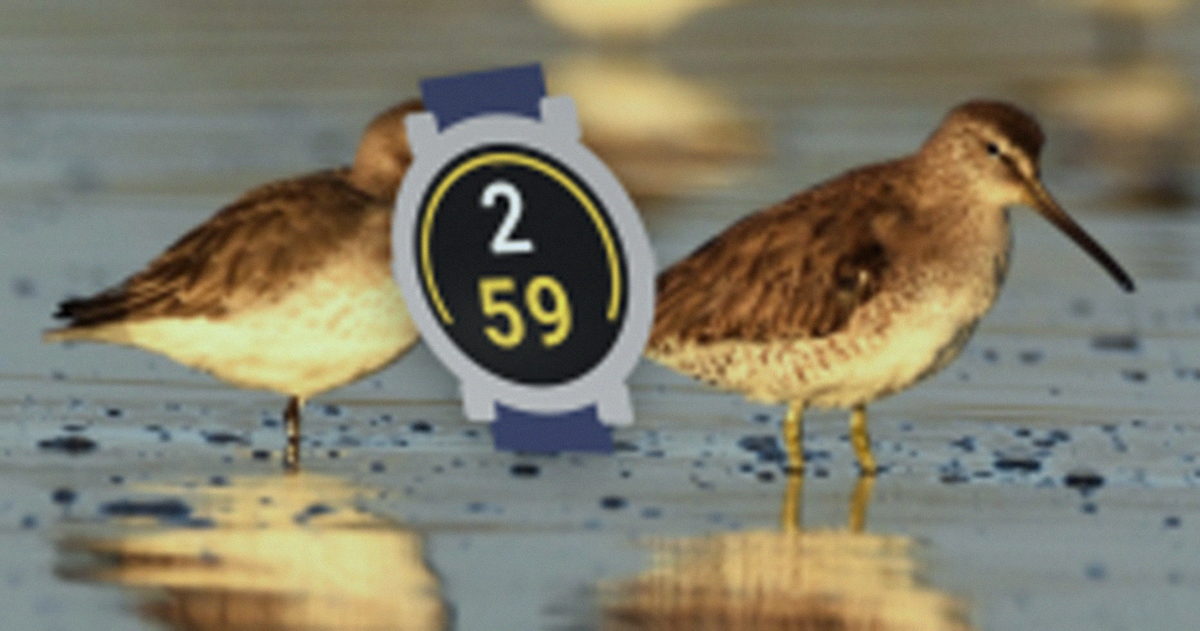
{"hour": 2, "minute": 59}
